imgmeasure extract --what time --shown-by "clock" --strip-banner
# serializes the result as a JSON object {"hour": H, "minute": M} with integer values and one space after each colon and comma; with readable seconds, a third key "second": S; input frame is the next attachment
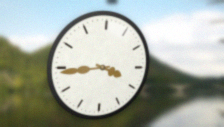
{"hour": 3, "minute": 44}
